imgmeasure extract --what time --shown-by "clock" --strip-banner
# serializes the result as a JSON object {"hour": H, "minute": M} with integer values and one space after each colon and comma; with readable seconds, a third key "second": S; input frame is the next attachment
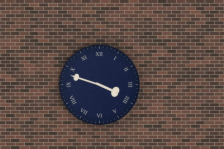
{"hour": 3, "minute": 48}
